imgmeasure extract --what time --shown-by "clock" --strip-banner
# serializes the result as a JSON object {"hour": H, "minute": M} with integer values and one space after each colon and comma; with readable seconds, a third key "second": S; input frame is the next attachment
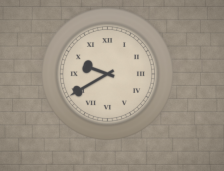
{"hour": 9, "minute": 40}
